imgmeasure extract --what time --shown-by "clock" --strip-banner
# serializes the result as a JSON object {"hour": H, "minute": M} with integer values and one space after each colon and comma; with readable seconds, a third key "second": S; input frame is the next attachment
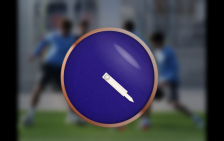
{"hour": 4, "minute": 22}
